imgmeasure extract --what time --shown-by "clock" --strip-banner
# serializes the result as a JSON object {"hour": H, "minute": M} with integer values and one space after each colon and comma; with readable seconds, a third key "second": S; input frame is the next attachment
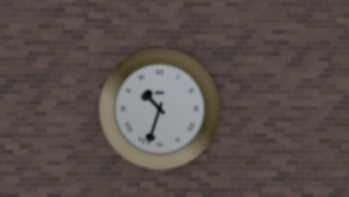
{"hour": 10, "minute": 33}
